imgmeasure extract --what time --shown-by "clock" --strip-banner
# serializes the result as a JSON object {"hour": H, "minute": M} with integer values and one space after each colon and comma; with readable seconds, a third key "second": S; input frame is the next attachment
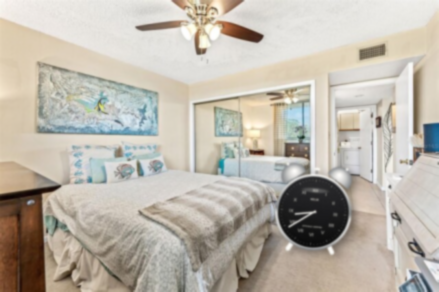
{"hour": 8, "minute": 39}
